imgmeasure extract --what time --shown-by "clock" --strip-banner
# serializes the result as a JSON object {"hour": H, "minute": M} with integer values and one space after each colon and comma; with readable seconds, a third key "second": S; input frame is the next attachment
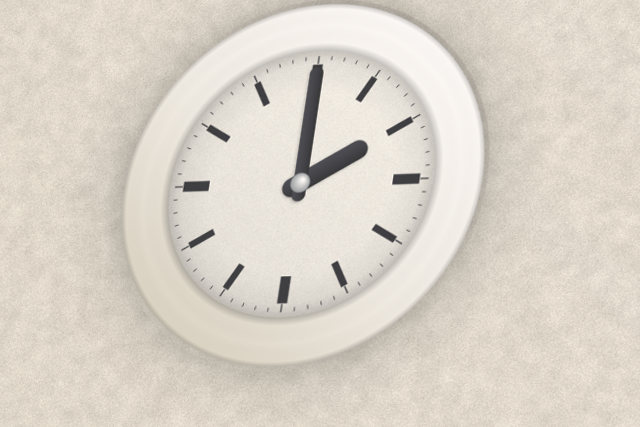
{"hour": 2, "minute": 0}
